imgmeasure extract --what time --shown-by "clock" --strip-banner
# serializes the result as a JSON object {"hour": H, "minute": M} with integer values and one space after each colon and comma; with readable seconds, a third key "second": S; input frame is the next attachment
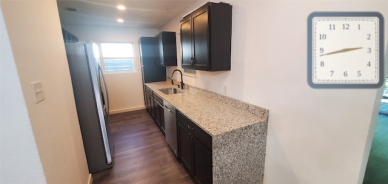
{"hour": 2, "minute": 43}
